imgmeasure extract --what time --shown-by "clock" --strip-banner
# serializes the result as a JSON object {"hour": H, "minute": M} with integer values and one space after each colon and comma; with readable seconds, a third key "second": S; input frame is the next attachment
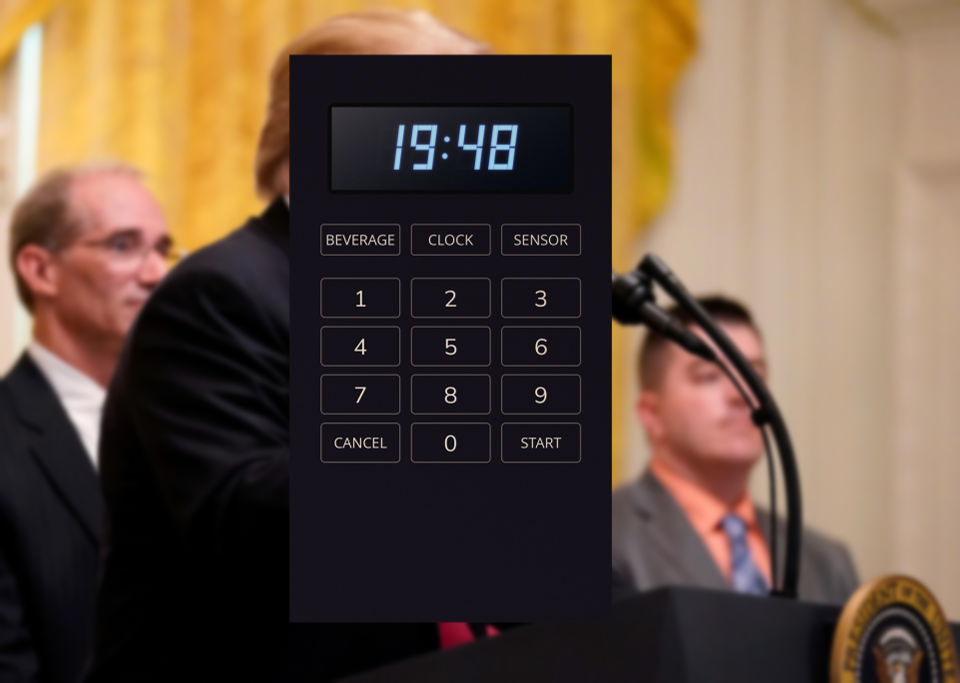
{"hour": 19, "minute": 48}
